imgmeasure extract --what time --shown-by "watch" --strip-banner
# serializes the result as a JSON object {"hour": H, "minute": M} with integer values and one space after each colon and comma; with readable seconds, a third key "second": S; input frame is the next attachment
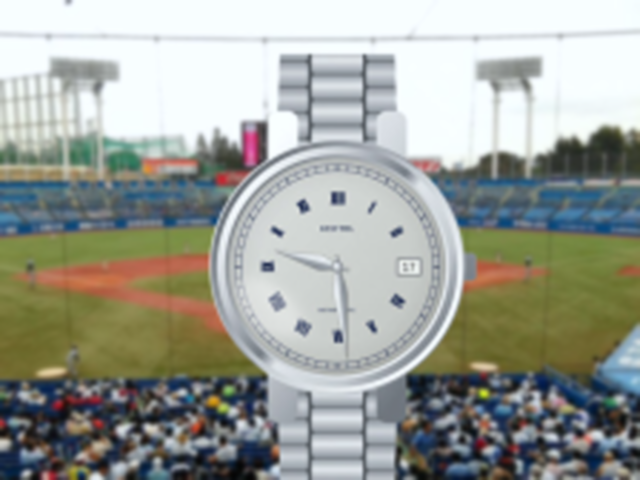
{"hour": 9, "minute": 29}
